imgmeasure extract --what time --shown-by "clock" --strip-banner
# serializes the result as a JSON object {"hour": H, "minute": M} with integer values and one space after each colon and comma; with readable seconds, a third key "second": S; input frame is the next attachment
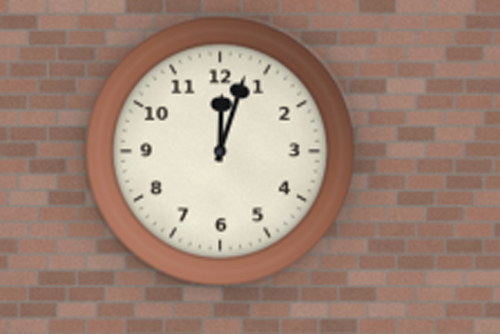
{"hour": 12, "minute": 3}
